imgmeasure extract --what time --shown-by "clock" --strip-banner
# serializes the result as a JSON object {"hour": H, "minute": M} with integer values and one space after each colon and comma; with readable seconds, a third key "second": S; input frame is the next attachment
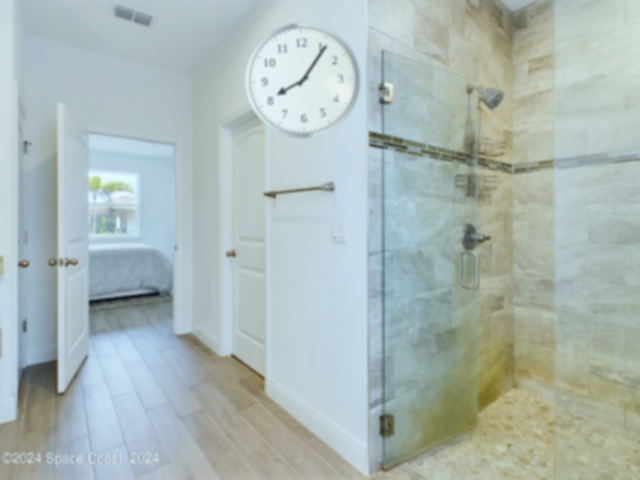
{"hour": 8, "minute": 6}
